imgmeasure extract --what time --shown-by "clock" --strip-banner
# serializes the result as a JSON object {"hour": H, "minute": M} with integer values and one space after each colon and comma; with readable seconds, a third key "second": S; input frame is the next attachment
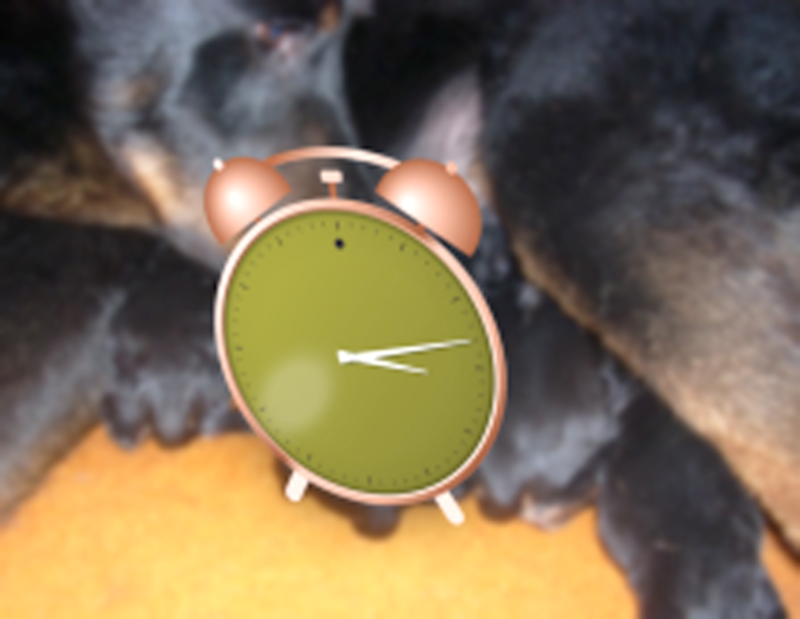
{"hour": 3, "minute": 13}
